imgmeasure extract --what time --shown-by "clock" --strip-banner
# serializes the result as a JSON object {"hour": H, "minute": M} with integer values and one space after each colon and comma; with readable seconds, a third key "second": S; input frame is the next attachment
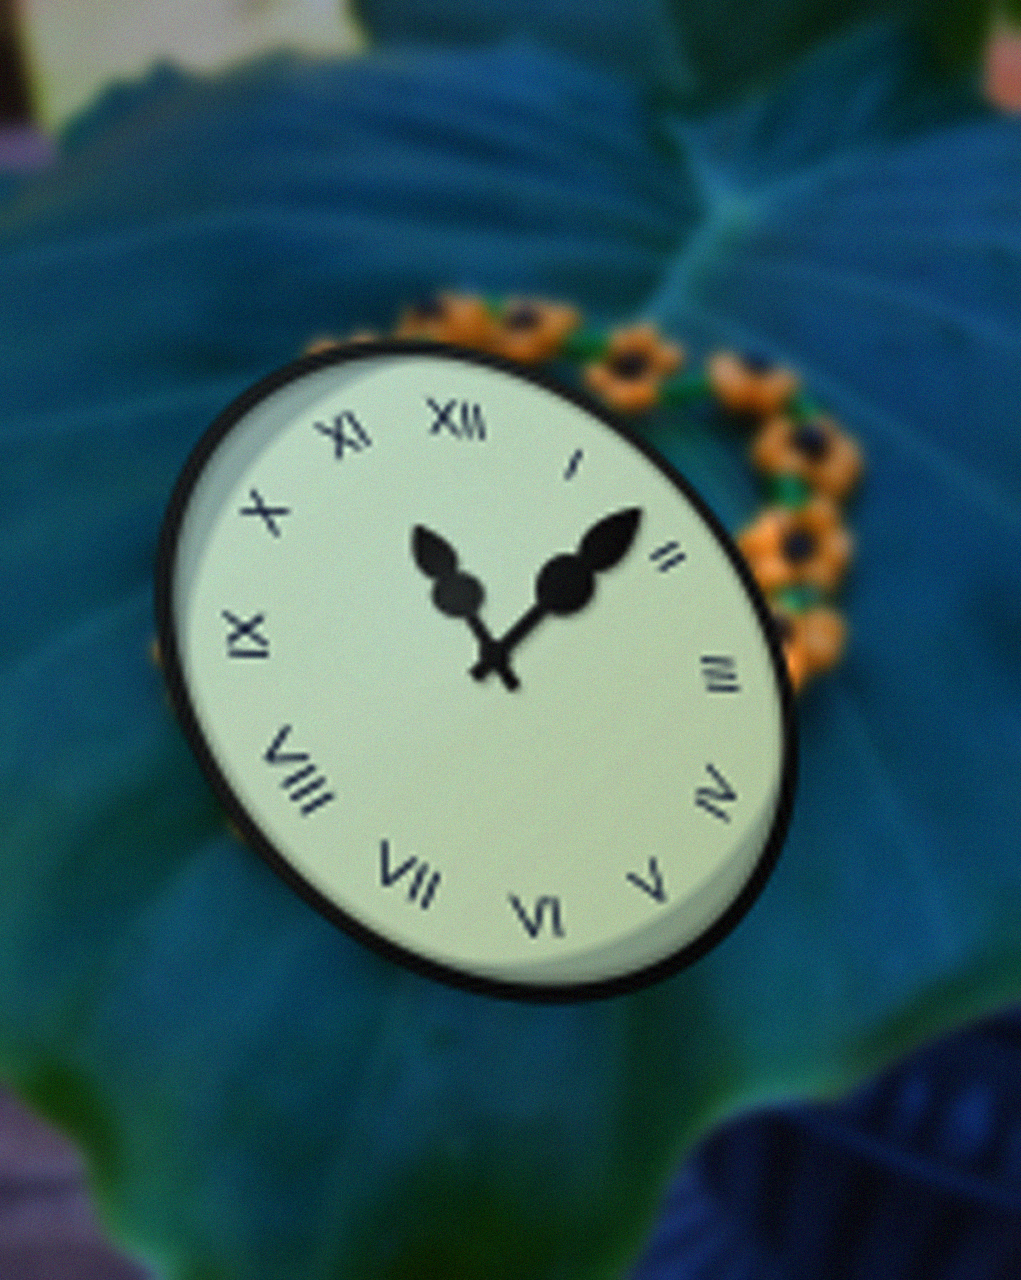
{"hour": 11, "minute": 8}
